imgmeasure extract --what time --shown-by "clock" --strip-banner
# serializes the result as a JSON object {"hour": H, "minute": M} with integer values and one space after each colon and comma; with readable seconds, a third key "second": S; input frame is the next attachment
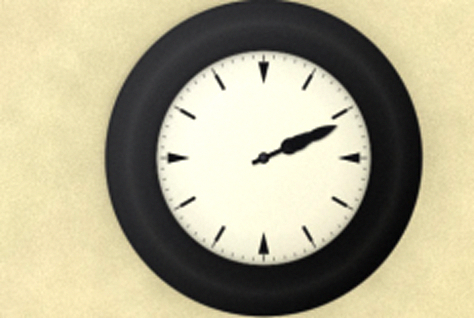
{"hour": 2, "minute": 11}
